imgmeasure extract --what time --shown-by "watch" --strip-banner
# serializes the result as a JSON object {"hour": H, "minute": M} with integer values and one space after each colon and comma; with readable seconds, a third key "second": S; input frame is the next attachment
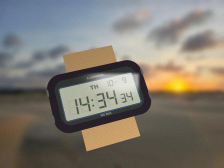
{"hour": 14, "minute": 34, "second": 34}
